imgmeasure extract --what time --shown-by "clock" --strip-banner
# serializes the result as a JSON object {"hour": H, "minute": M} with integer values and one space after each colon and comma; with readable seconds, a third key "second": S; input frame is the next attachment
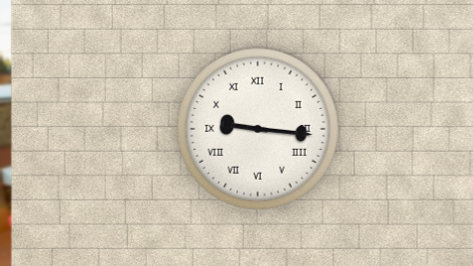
{"hour": 9, "minute": 16}
